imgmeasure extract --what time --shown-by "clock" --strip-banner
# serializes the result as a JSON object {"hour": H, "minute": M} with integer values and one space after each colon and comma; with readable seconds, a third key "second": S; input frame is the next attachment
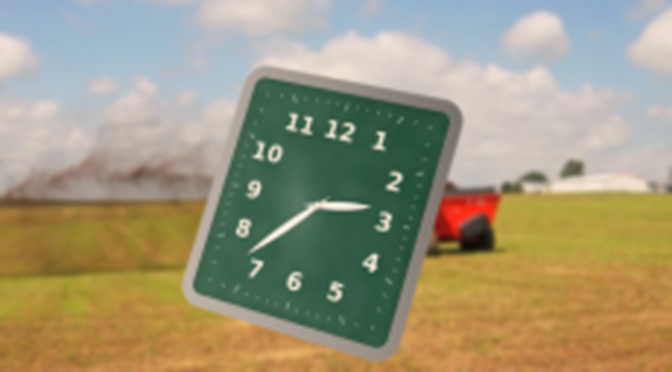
{"hour": 2, "minute": 37}
